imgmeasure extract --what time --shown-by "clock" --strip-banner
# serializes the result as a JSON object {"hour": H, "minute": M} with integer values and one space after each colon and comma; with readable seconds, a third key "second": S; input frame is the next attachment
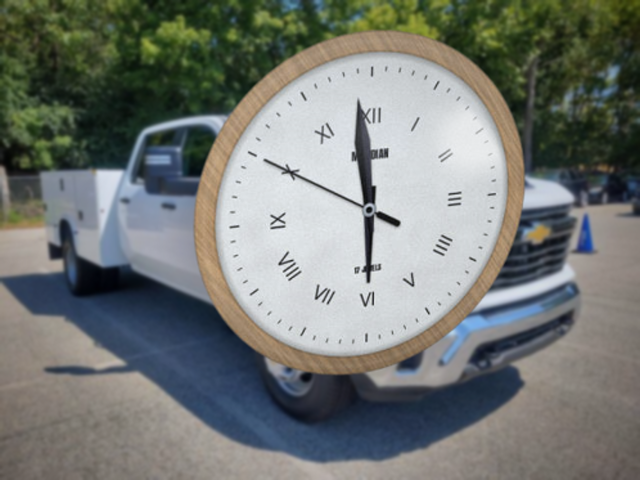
{"hour": 5, "minute": 58, "second": 50}
